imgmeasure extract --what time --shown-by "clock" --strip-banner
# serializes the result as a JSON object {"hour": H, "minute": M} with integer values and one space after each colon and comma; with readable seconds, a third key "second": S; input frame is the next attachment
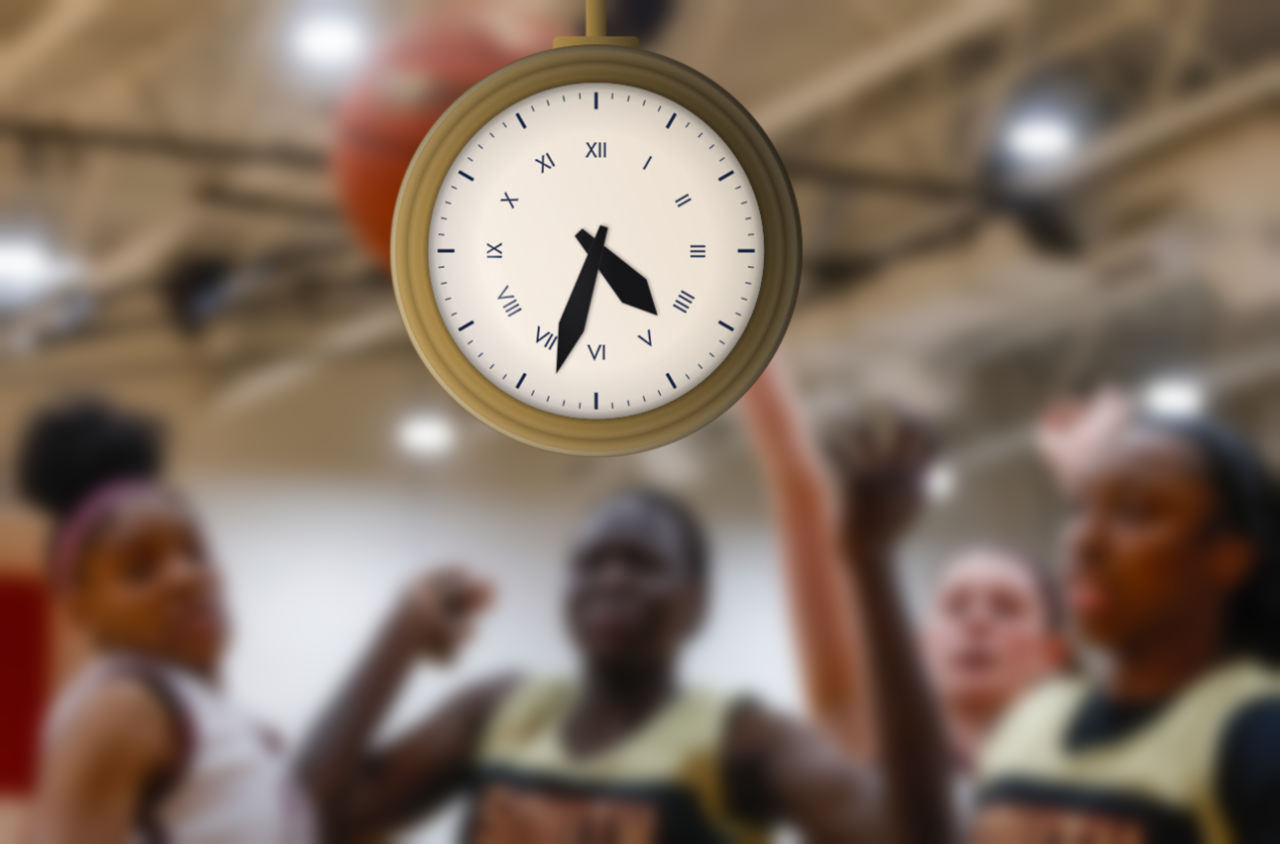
{"hour": 4, "minute": 33}
